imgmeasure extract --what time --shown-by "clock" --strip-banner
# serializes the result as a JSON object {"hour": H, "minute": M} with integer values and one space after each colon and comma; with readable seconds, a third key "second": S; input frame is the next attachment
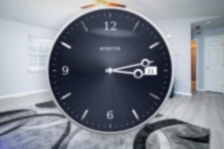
{"hour": 3, "minute": 13}
